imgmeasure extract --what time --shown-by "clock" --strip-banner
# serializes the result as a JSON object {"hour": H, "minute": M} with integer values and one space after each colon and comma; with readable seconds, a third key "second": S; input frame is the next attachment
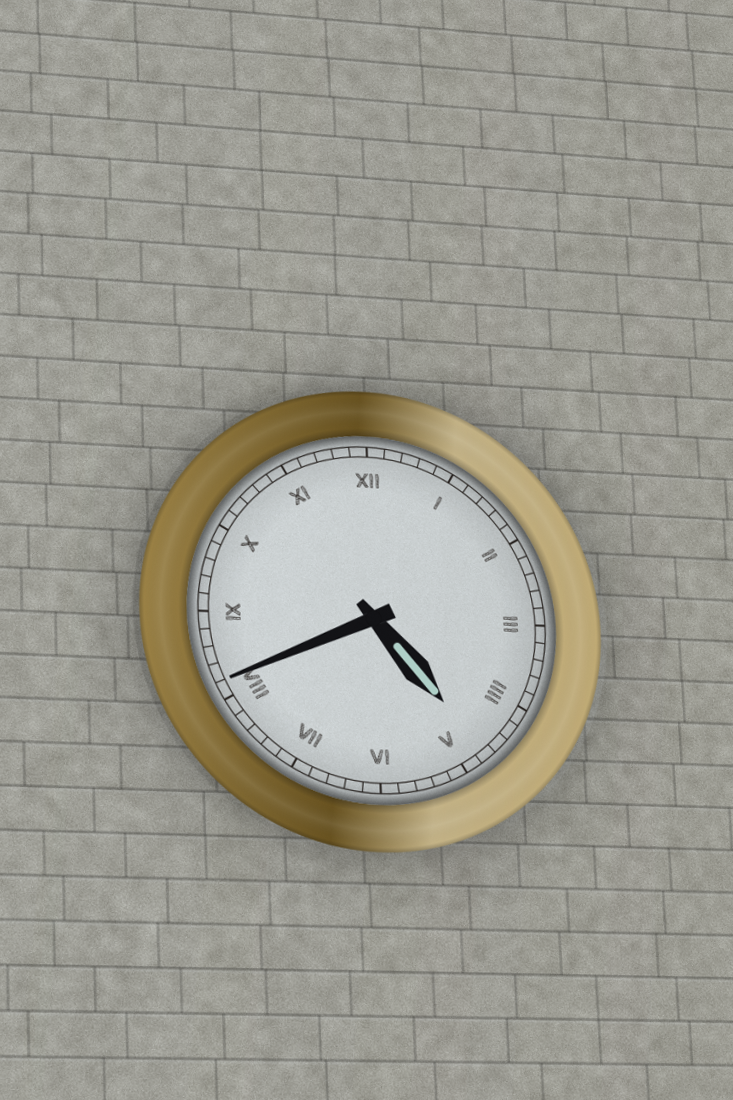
{"hour": 4, "minute": 41}
